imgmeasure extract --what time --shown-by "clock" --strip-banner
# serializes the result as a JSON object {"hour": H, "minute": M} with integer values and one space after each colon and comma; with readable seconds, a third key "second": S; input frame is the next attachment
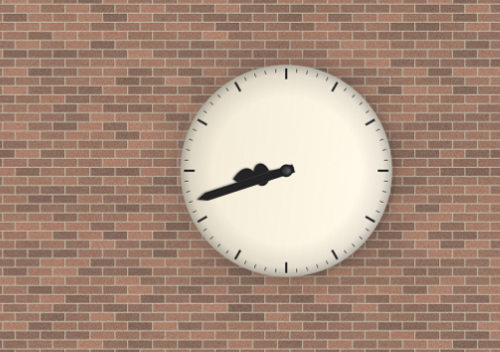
{"hour": 8, "minute": 42}
